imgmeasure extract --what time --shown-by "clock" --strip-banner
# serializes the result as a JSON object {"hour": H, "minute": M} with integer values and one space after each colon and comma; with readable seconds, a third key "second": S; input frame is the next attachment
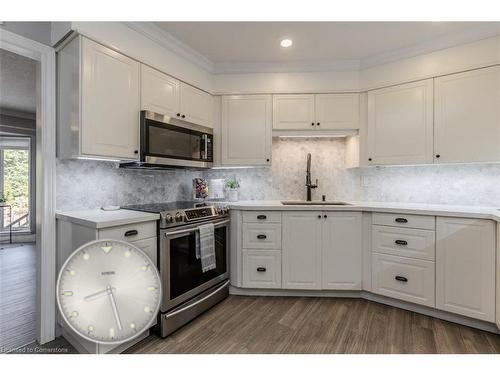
{"hour": 8, "minute": 28}
